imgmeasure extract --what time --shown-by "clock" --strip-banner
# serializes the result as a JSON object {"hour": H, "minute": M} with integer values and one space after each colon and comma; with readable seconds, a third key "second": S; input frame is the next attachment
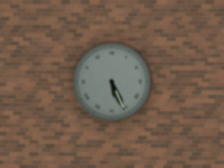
{"hour": 5, "minute": 26}
